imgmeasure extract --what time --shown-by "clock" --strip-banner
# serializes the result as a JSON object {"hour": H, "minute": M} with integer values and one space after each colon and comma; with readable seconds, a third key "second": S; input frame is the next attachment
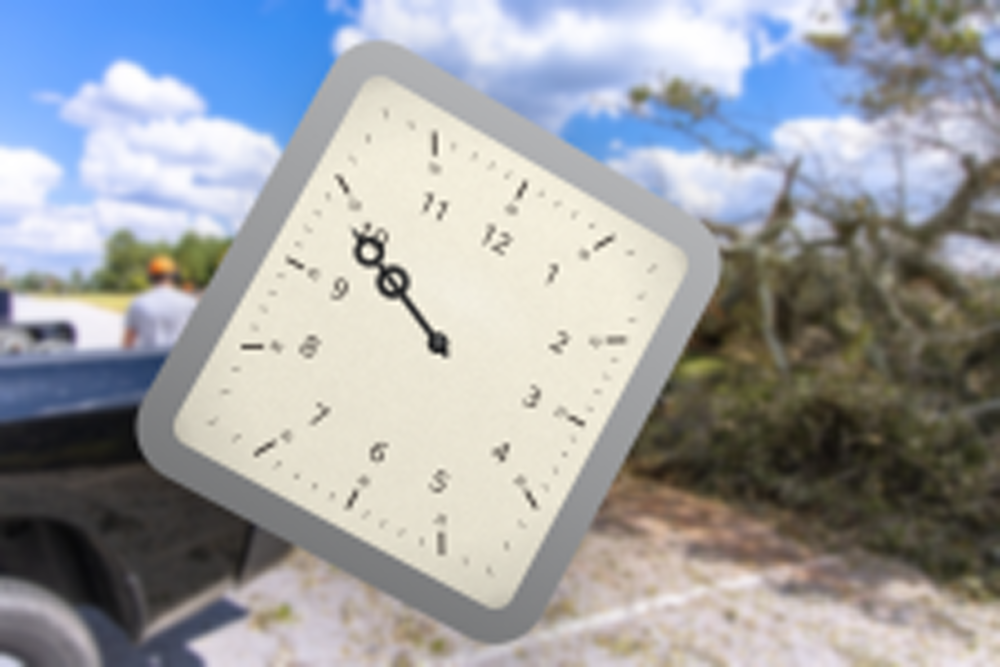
{"hour": 9, "minute": 49}
